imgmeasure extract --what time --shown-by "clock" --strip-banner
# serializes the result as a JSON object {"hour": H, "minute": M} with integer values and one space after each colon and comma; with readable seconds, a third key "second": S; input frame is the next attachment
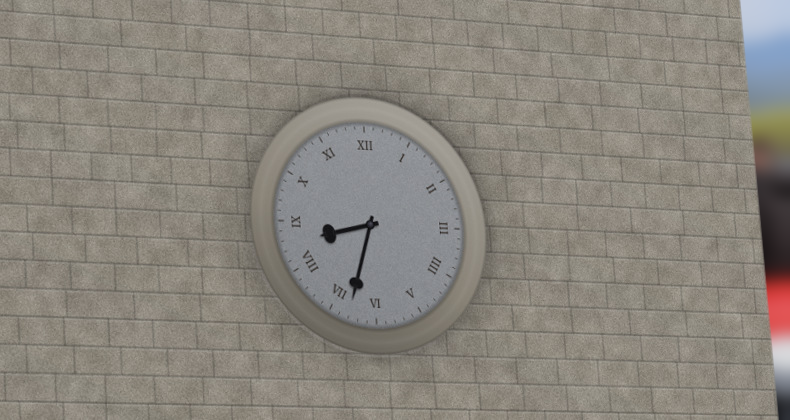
{"hour": 8, "minute": 33}
